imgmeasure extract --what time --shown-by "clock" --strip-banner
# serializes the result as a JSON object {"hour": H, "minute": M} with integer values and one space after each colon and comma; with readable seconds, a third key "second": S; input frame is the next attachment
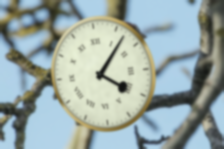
{"hour": 4, "minute": 7}
